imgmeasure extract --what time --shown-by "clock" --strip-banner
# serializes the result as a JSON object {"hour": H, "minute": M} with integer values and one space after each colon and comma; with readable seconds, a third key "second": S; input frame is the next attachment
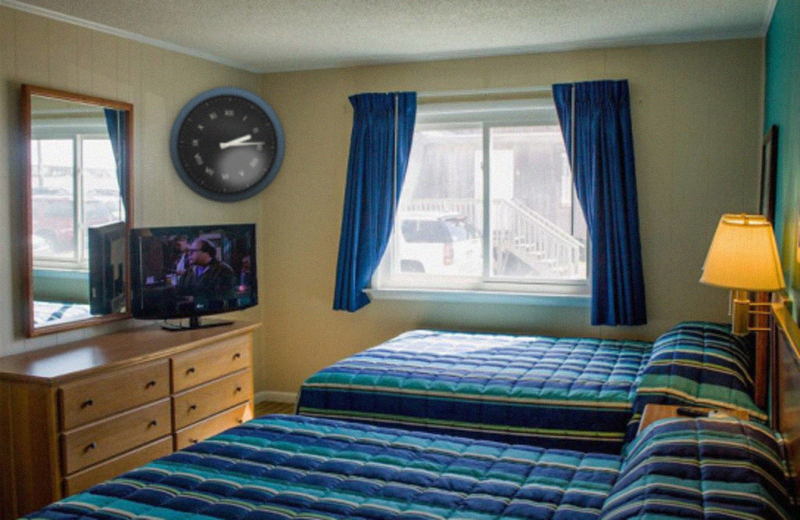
{"hour": 2, "minute": 14}
